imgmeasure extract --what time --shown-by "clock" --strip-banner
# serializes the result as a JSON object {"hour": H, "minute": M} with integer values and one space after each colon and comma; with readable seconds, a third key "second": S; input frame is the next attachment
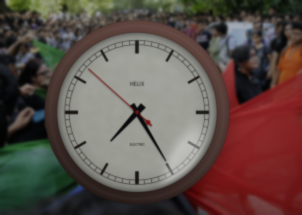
{"hour": 7, "minute": 24, "second": 52}
